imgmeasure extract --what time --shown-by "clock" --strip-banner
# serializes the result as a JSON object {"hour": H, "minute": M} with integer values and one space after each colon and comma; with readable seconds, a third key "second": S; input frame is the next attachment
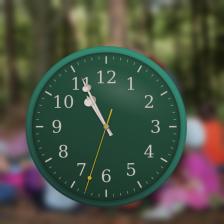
{"hour": 10, "minute": 55, "second": 33}
